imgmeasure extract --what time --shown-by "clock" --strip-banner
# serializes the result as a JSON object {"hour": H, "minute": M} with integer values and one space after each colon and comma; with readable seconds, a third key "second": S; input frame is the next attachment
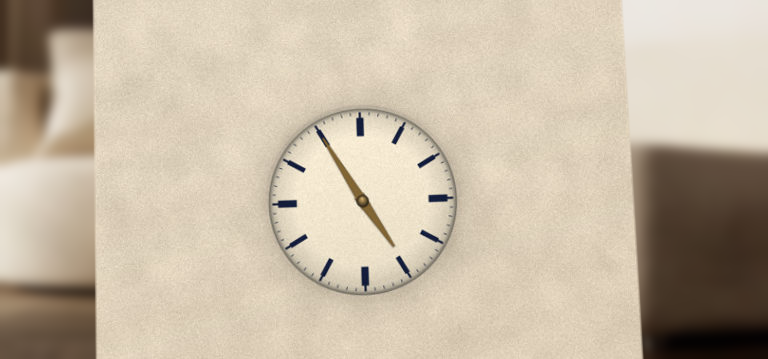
{"hour": 4, "minute": 55}
